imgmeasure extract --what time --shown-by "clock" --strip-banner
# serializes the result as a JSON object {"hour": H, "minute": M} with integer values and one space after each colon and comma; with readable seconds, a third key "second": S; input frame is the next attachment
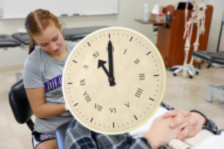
{"hour": 11, "minute": 0}
